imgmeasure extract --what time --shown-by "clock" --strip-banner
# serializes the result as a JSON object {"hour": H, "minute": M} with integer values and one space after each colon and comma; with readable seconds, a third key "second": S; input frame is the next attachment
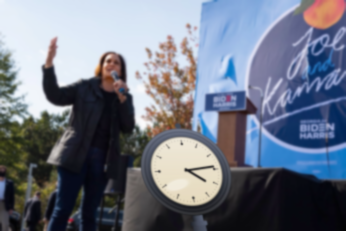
{"hour": 4, "minute": 14}
